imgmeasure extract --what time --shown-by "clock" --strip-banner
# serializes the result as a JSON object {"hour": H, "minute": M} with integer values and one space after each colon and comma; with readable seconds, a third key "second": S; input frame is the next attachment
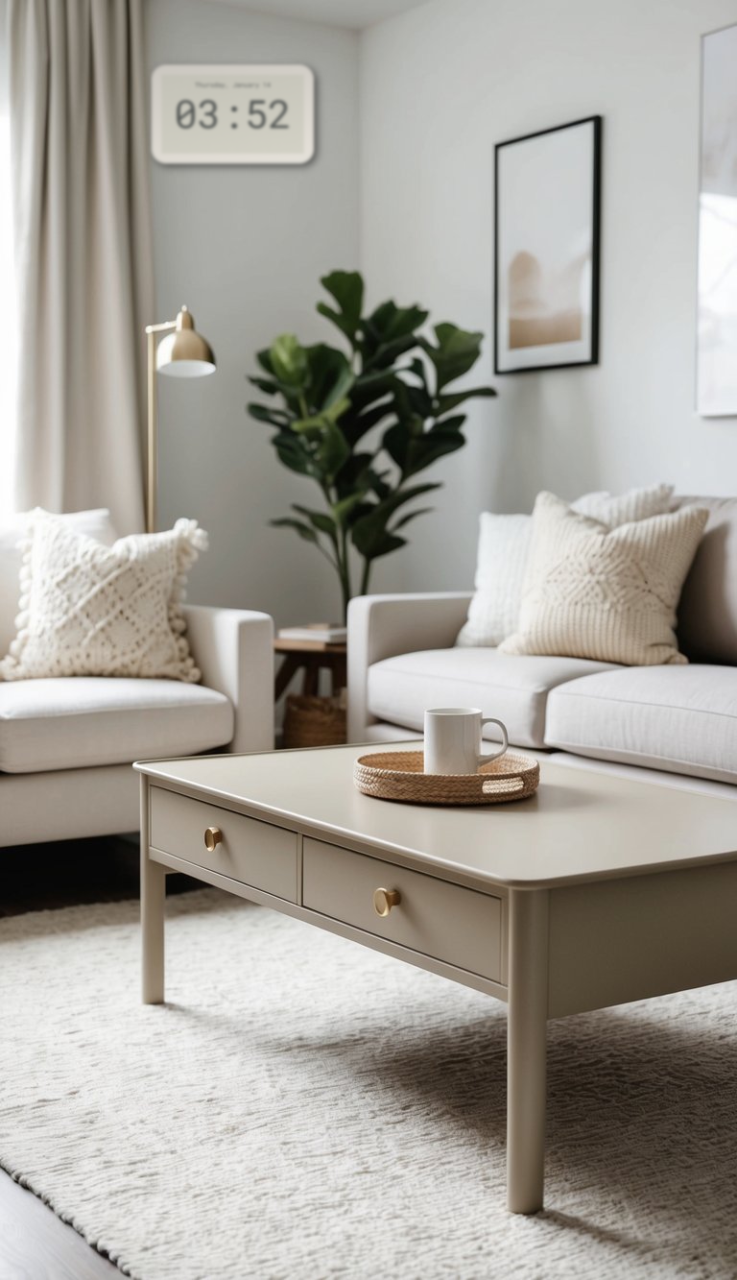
{"hour": 3, "minute": 52}
